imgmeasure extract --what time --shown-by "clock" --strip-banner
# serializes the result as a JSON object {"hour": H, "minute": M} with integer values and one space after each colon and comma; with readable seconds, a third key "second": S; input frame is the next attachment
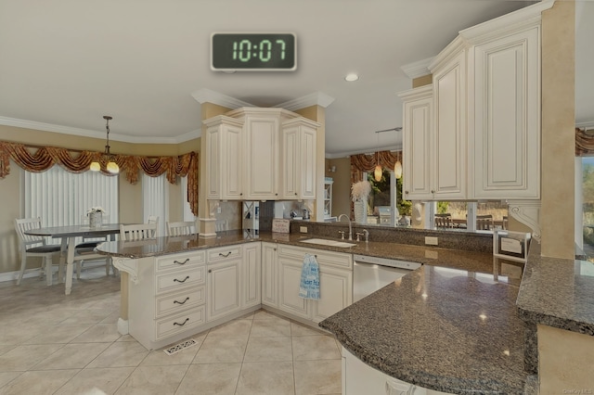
{"hour": 10, "minute": 7}
